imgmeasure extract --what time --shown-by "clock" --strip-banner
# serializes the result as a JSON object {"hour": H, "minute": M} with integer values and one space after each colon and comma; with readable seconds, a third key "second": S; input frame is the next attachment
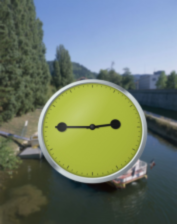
{"hour": 2, "minute": 45}
